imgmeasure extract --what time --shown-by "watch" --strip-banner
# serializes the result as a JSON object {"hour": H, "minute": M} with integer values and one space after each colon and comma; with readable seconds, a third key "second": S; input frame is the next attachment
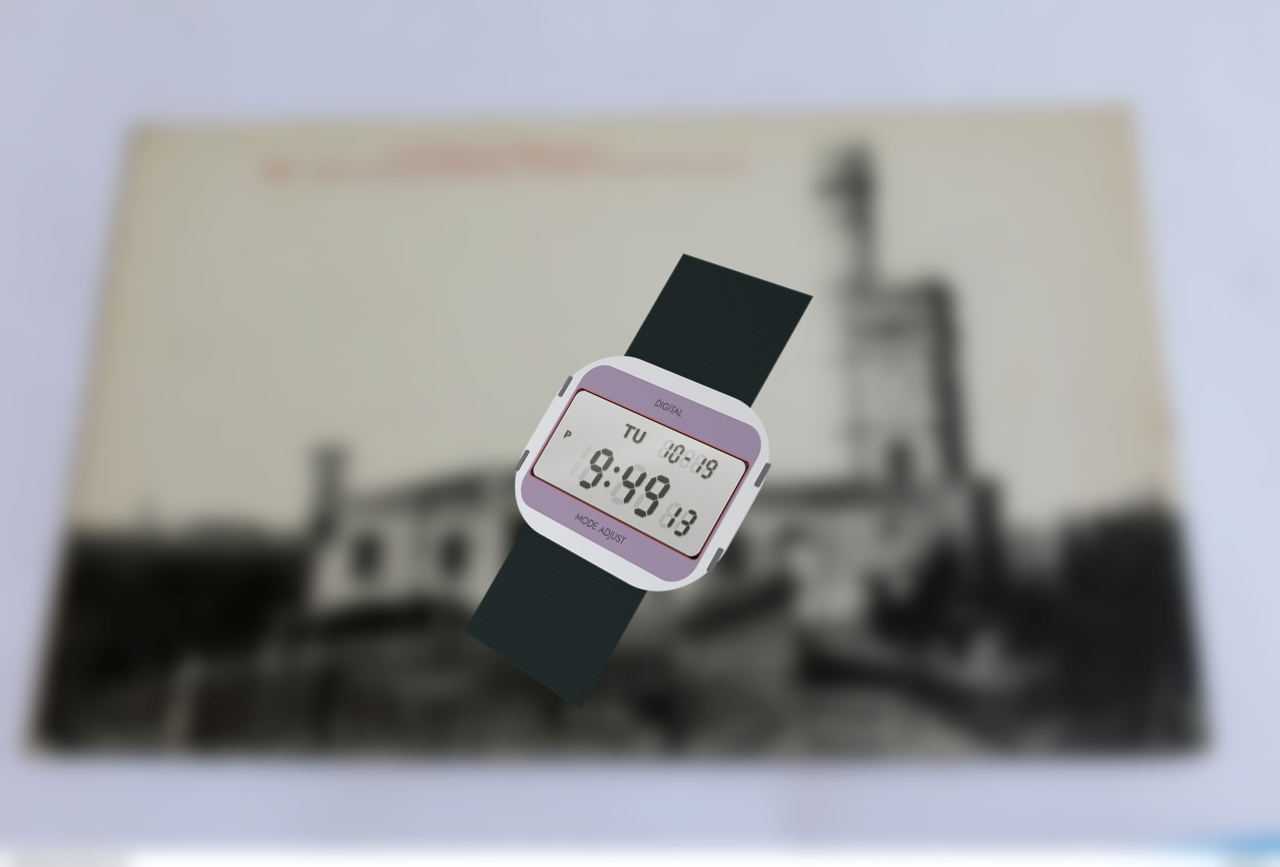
{"hour": 9, "minute": 49, "second": 13}
